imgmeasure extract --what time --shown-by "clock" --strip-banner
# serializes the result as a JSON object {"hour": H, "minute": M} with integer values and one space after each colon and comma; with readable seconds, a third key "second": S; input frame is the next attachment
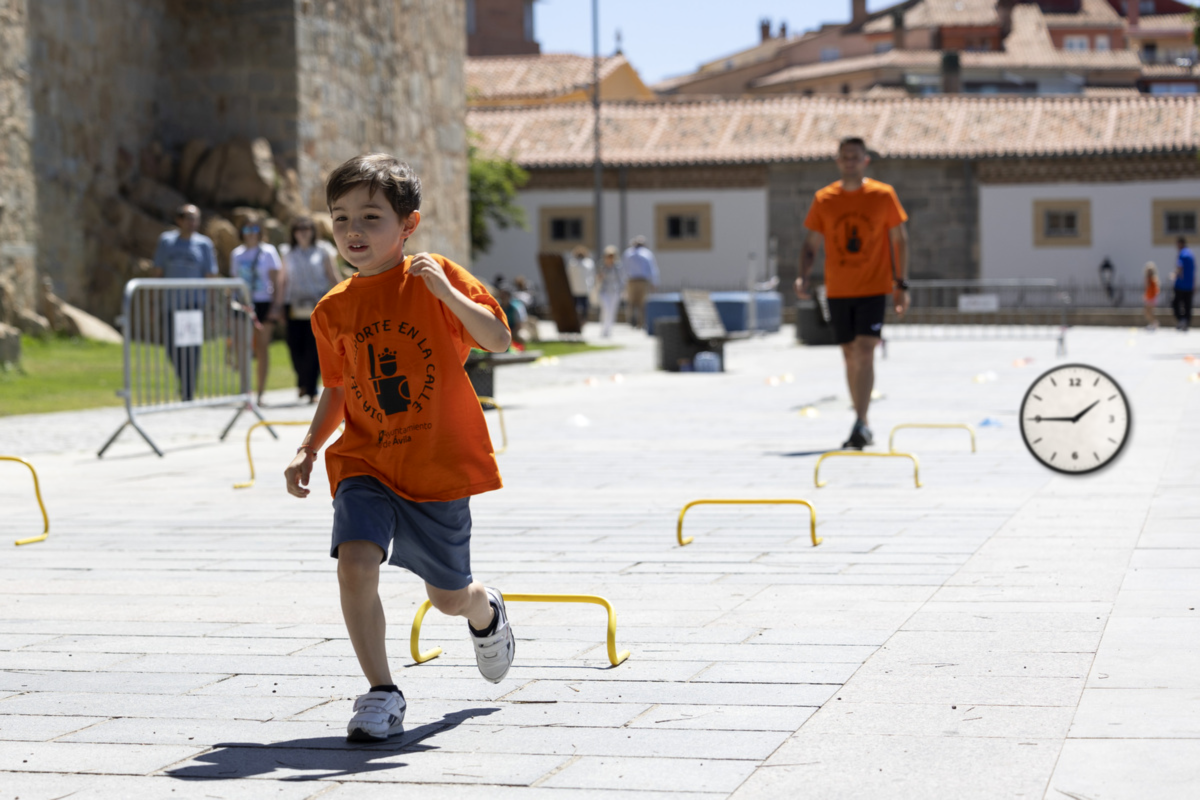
{"hour": 1, "minute": 45}
